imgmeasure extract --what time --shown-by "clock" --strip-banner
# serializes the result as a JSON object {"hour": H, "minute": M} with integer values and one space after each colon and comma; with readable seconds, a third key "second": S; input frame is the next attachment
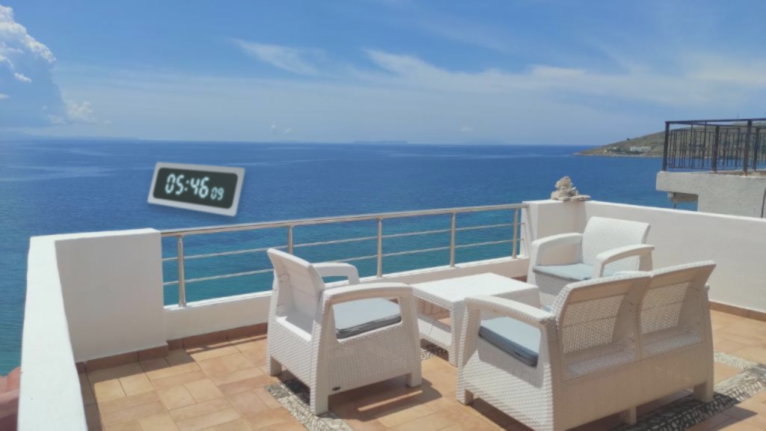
{"hour": 5, "minute": 46}
